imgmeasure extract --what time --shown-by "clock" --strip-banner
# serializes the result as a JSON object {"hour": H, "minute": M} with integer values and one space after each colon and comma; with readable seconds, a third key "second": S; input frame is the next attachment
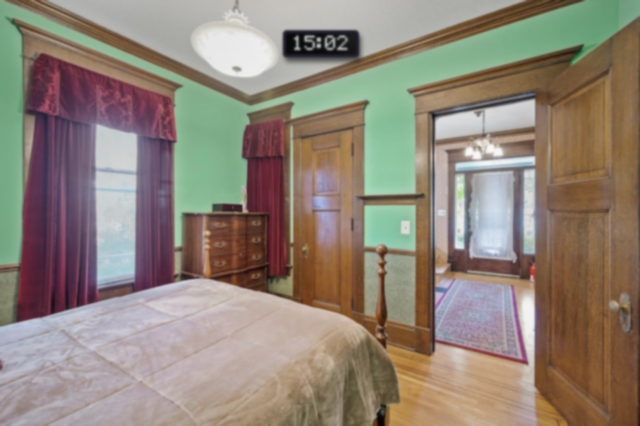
{"hour": 15, "minute": 2}
